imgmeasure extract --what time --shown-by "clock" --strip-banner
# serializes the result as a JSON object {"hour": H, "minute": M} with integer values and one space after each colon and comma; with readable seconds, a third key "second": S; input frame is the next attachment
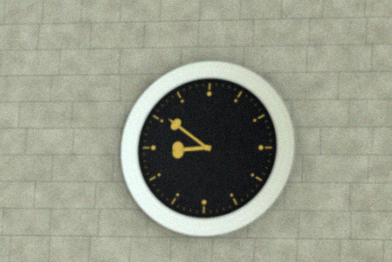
{"hour": 8, "minute": 51}
